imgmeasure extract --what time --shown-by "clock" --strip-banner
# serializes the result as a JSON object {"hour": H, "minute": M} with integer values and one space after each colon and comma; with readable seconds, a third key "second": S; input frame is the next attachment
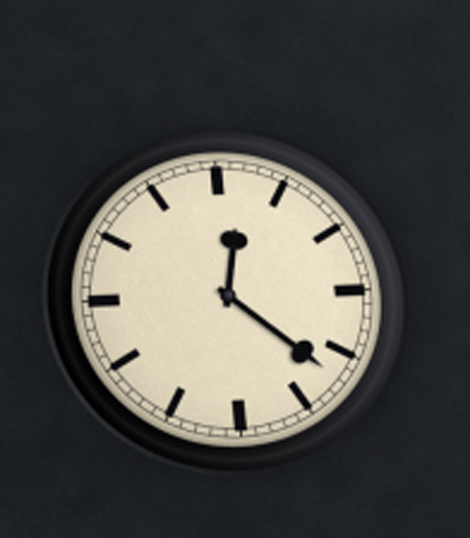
{"hour": 12, "minute": 22}
